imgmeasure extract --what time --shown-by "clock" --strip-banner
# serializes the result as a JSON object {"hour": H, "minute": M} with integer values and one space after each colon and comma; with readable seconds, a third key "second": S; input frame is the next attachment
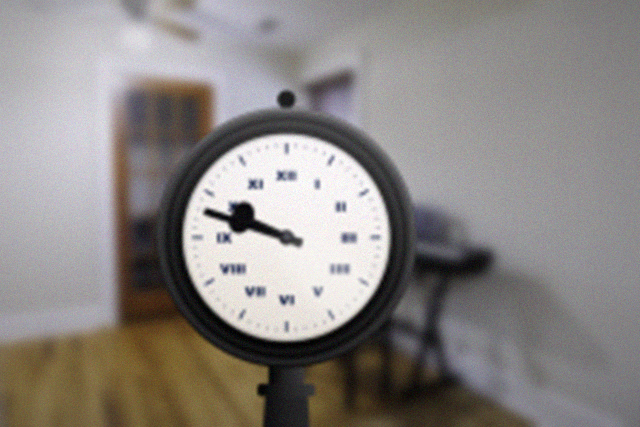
{"hour": 9, "minute": 48}
